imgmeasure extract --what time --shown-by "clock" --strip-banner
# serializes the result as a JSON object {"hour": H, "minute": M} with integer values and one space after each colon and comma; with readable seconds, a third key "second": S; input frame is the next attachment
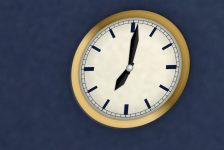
{"hour": 7, "minute": 1}
